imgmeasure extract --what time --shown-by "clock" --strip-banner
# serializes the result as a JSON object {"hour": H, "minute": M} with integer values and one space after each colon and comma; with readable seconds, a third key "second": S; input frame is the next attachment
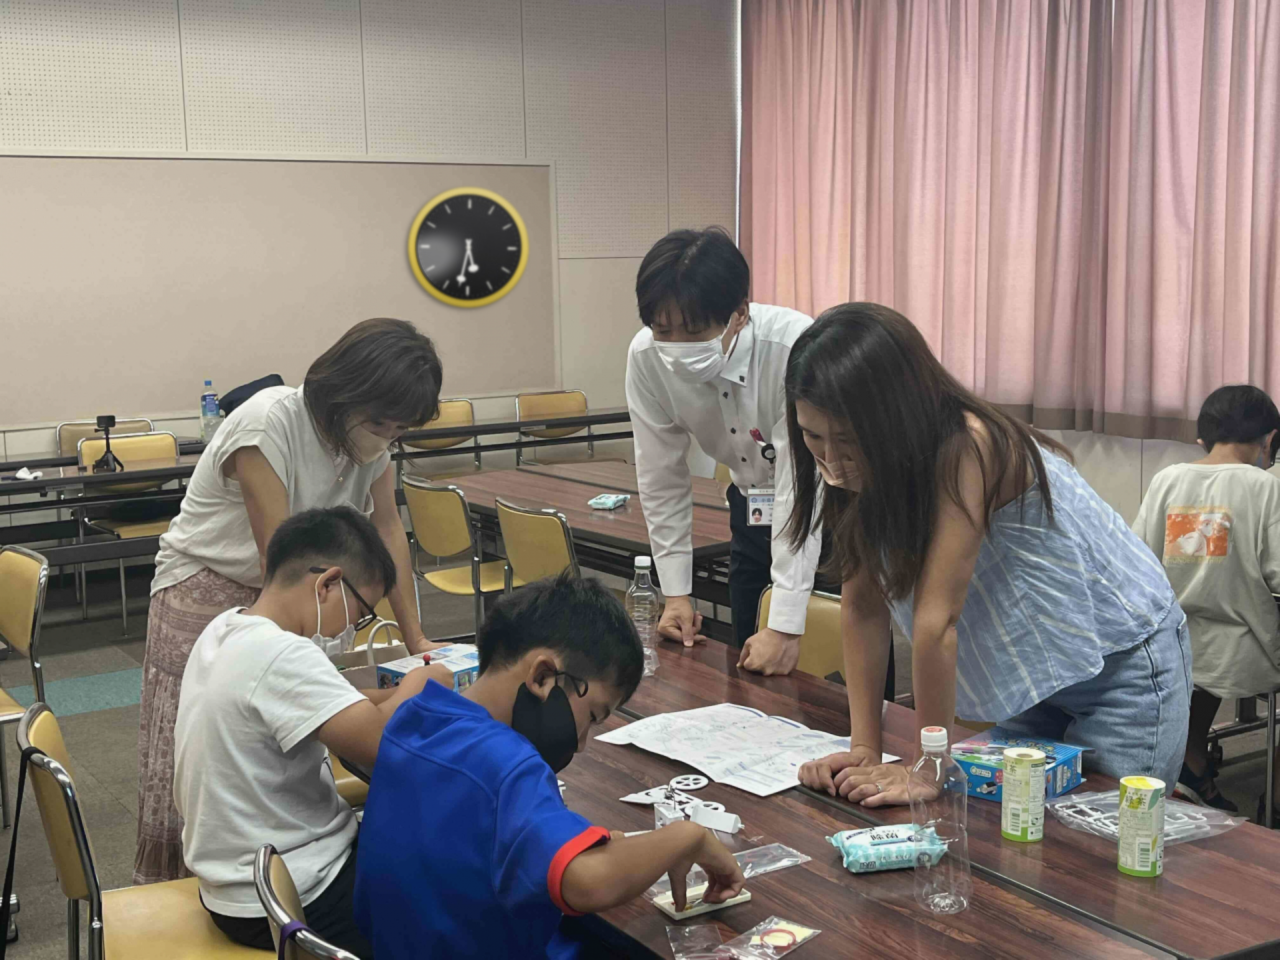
{"hour": 5, "minute": 32}
